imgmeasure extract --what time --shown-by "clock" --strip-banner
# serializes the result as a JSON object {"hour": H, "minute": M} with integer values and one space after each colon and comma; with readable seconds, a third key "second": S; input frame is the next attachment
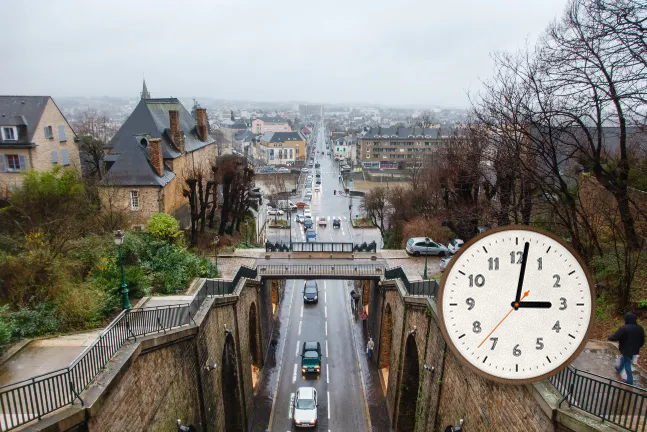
{"hour": 3, "minute": 1, "second": 37}
